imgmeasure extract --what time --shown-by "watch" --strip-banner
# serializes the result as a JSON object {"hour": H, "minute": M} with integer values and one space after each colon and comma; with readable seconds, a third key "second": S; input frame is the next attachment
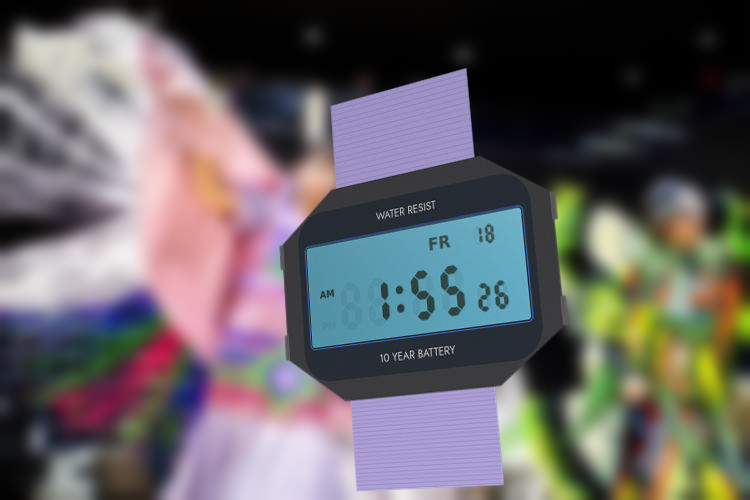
{"hour": 1, "minute": 55, "second": 26}
